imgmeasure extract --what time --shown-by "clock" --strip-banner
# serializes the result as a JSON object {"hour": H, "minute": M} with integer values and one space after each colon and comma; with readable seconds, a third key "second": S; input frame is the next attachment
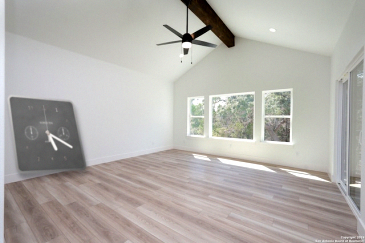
{"hour": 5, "minute": 20}
